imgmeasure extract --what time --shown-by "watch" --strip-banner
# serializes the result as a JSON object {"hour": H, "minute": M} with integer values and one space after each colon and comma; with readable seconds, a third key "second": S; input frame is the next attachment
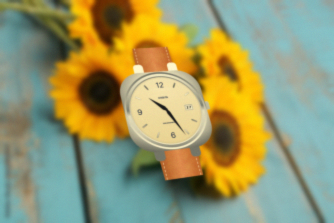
{"hour": 10, "minute": 26}
